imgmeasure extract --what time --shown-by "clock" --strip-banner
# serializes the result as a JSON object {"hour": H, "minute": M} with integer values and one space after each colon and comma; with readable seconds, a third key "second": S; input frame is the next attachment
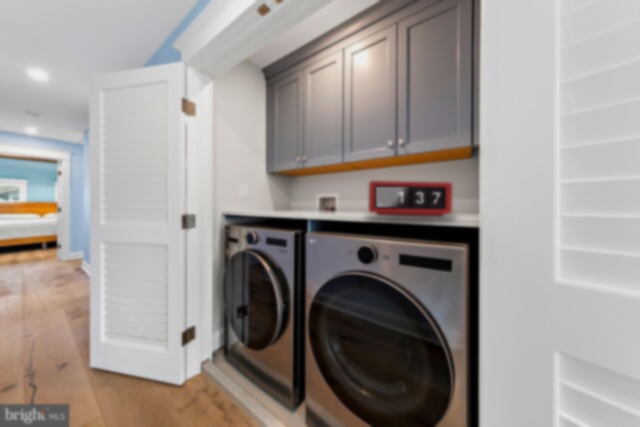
{"hour": 1, "minute": 37}
